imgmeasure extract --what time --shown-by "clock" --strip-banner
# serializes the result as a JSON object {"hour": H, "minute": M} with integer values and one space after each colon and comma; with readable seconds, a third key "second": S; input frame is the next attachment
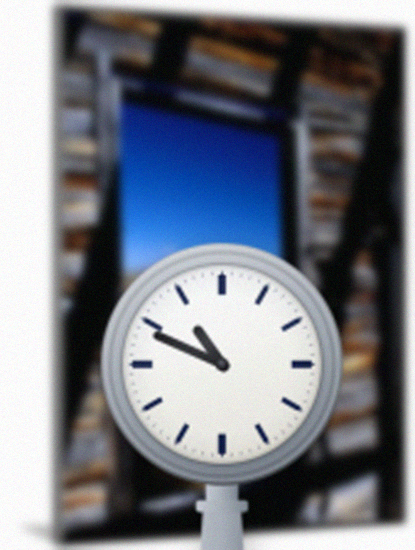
{"hour": 10, "minute": 49}
